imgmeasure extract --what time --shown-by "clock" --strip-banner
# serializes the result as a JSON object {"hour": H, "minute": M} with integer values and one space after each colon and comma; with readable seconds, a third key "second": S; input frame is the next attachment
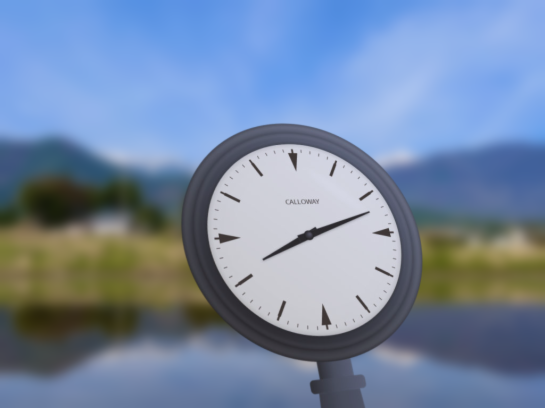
{"hour": 8, "minute": 12}
